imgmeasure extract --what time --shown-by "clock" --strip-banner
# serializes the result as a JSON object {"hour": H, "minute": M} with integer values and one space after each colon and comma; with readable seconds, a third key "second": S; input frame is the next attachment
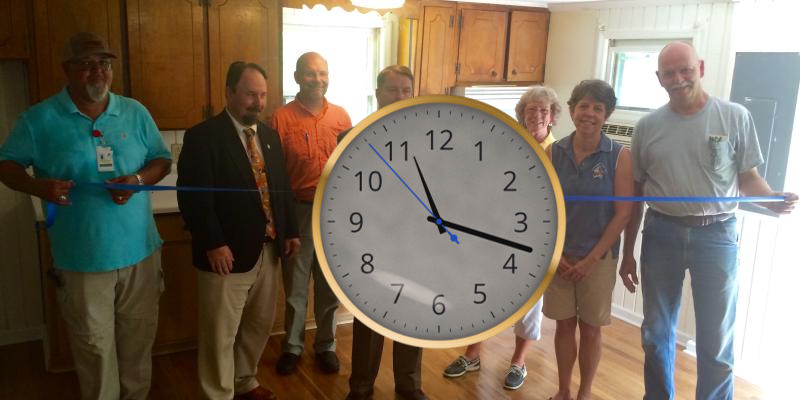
{"hour": 11, "minute": 17, "second": 53}
